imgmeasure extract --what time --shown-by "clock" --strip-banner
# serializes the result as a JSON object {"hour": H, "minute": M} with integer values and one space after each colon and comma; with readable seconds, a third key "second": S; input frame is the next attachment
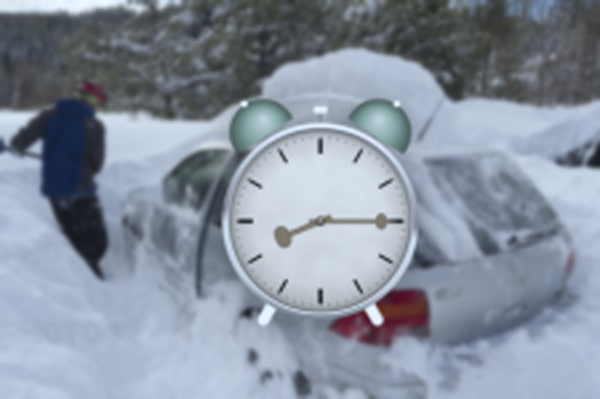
{"hour": 8, "minute": 15}
